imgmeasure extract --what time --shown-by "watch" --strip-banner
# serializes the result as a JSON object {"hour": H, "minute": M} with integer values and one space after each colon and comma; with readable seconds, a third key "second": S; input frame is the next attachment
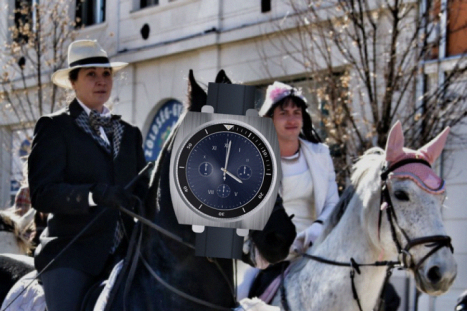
{"hour": 4, "minute": 1}
